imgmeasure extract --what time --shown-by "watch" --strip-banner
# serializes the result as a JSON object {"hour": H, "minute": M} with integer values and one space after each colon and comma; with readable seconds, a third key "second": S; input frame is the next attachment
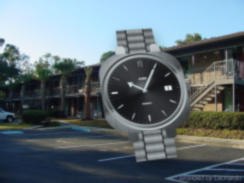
{"hour": 10, "minute": 5}
